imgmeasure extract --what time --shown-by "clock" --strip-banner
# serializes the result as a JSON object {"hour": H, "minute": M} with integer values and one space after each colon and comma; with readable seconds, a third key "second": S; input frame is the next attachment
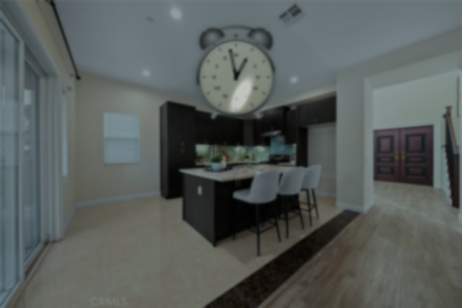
{"hour": 12, "minute": 58}
